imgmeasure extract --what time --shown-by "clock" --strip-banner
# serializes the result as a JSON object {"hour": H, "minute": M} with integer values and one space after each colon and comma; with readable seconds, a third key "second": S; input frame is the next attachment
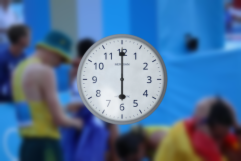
{"hour": 6, "minute": 0}
